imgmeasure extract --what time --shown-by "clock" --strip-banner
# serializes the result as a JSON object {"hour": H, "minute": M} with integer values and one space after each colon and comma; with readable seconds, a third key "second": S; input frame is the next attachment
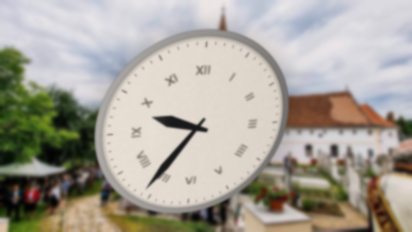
{"hour": 9, "minute": 36}
